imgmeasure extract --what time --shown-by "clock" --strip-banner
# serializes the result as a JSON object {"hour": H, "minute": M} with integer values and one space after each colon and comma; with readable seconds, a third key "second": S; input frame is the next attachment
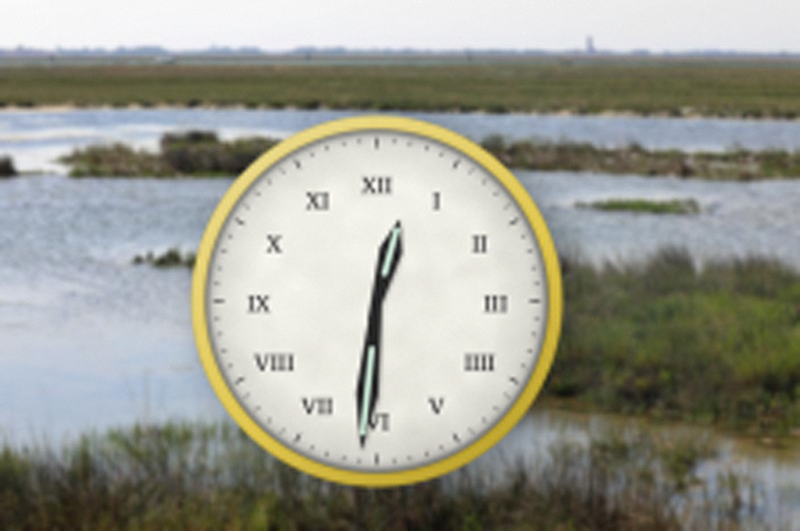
{"hour": 12, "minute": 31}
